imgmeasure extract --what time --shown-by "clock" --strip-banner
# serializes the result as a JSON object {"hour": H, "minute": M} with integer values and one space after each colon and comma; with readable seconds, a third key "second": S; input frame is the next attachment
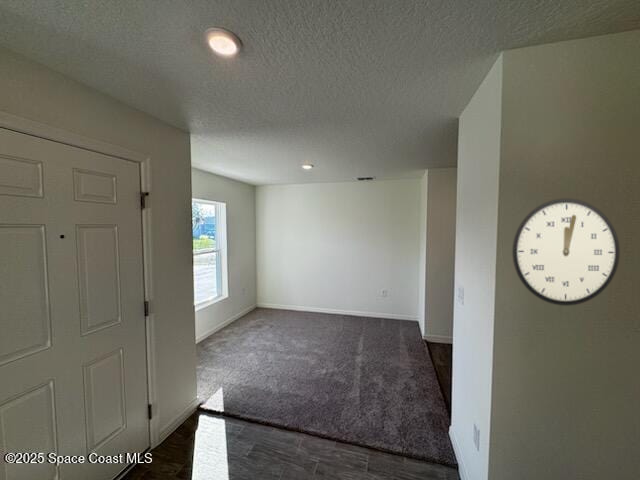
{"hour": 12, "minute": 2}
